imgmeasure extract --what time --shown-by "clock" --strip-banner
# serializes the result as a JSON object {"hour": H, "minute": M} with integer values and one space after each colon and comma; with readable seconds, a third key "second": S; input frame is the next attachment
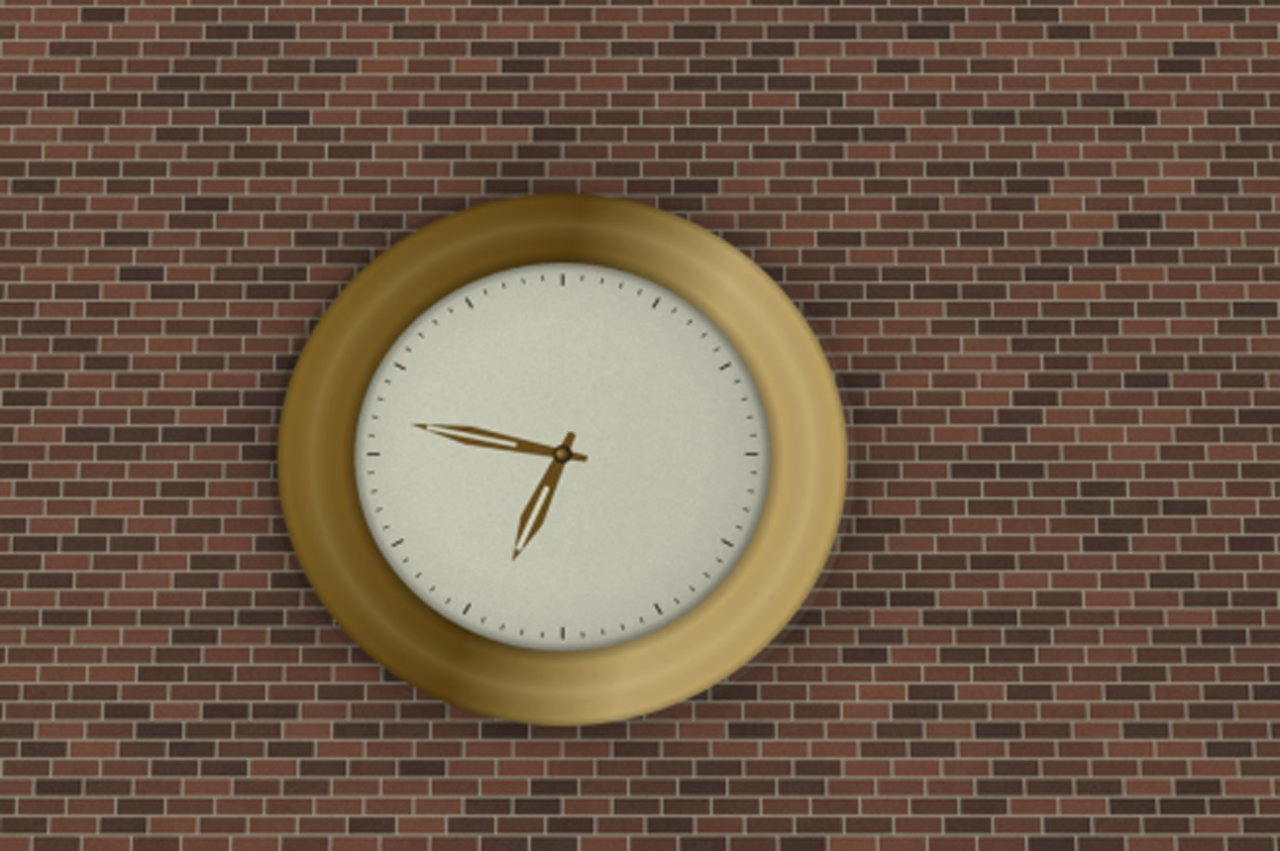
{"hour": 6, "minute": 47}
